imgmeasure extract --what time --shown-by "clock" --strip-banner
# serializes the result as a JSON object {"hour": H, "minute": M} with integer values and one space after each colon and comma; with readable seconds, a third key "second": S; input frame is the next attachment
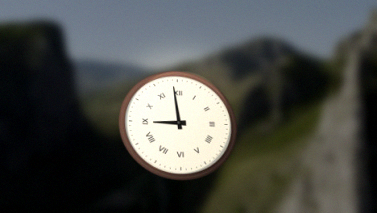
{"hour": 8, "minute": 59}
